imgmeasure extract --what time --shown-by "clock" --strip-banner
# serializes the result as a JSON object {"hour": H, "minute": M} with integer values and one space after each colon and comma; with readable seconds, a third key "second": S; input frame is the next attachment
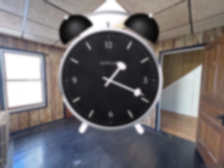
{"hour": 1, "minute": 19}
